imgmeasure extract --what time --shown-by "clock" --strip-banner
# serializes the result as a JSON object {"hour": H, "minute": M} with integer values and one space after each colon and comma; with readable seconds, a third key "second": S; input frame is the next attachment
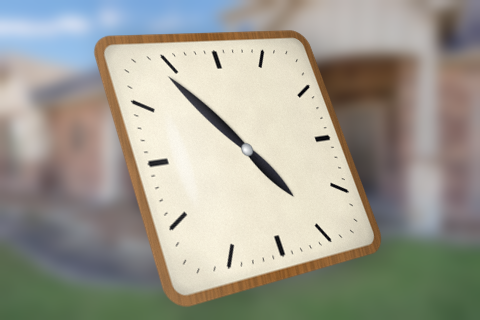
{"hour": 4, "minute": 54}
